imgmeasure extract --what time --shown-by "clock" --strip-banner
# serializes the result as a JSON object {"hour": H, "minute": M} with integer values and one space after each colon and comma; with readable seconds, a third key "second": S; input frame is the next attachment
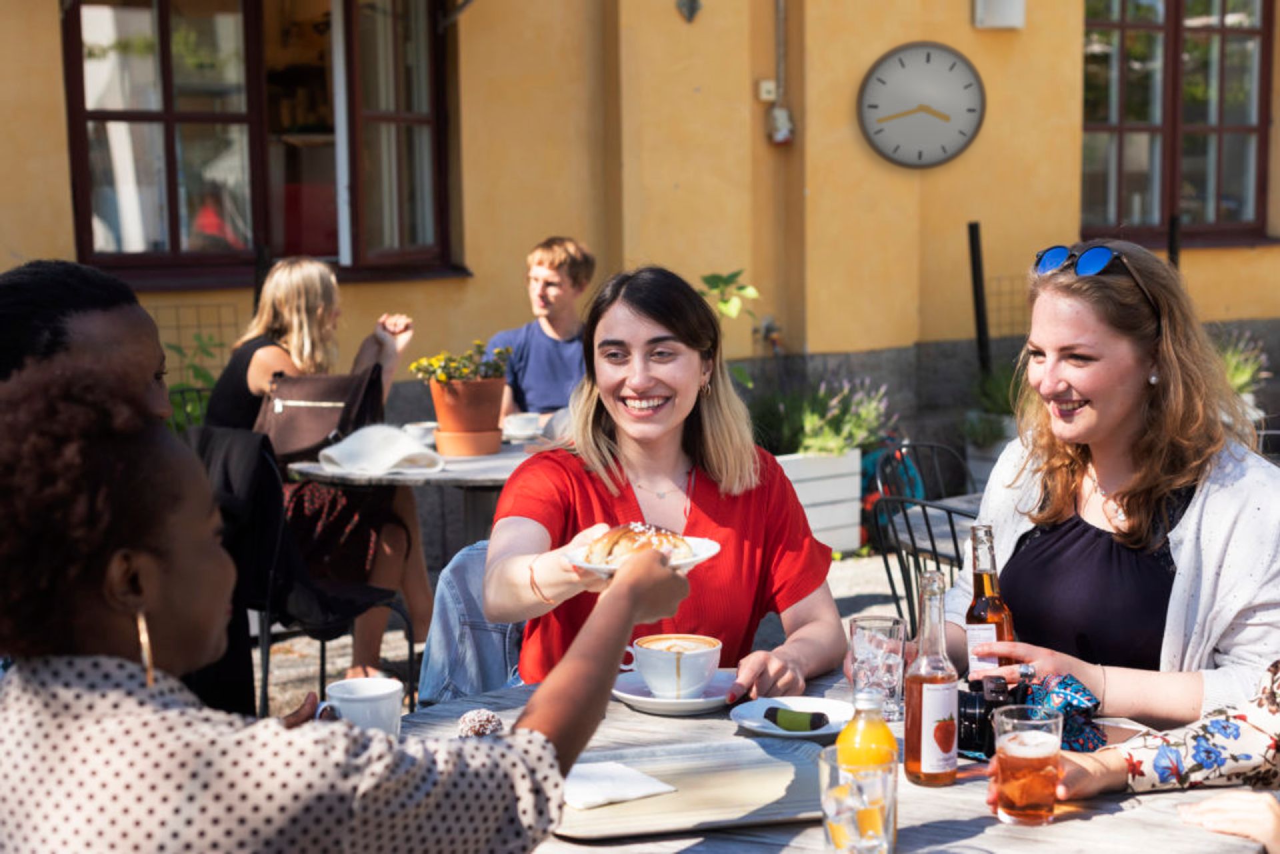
{"hour": 3, "minute": 42}
